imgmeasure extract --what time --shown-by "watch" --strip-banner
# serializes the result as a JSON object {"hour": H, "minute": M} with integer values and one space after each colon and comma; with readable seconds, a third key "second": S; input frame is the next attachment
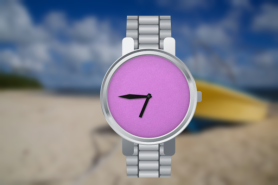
{"hour": 6, "minute": 45}
